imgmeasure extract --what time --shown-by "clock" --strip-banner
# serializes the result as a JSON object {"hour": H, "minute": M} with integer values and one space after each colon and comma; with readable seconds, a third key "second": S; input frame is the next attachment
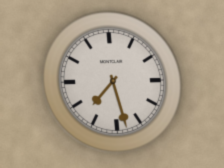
{"hour": 7, "minute": 28}
